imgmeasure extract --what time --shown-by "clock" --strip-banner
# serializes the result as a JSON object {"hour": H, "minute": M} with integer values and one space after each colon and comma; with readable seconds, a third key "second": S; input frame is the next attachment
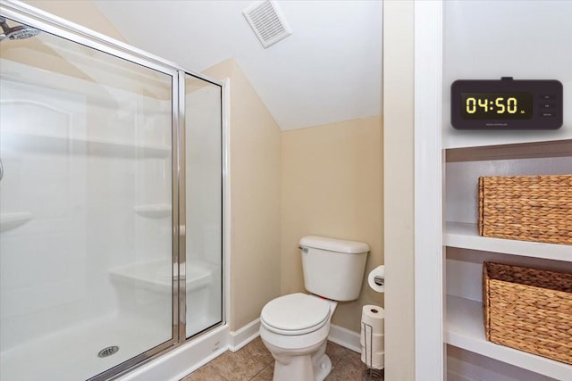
{"hour": 4, "minute": 50}
